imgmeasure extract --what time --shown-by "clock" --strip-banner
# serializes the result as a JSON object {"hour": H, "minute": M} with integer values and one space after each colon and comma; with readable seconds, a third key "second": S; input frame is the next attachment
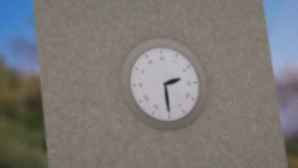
{"hour": 2, "minute": 30}
